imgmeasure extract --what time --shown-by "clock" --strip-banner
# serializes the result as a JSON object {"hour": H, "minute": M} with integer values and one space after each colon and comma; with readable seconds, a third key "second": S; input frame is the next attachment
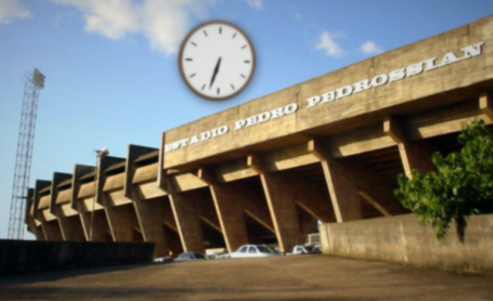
{"hour": 6, "minute": 33}
